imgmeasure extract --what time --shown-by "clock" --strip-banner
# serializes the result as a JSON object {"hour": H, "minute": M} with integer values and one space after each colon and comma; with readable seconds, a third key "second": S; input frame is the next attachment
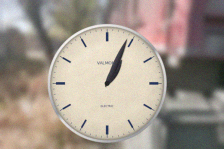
{"hour": 1, "minute": 4}
